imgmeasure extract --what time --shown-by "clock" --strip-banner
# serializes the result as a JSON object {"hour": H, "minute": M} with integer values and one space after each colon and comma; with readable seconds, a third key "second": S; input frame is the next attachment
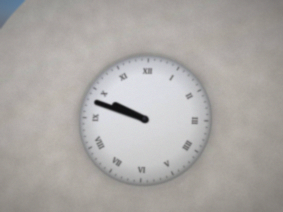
{"hour": 9, "minute": 48}
